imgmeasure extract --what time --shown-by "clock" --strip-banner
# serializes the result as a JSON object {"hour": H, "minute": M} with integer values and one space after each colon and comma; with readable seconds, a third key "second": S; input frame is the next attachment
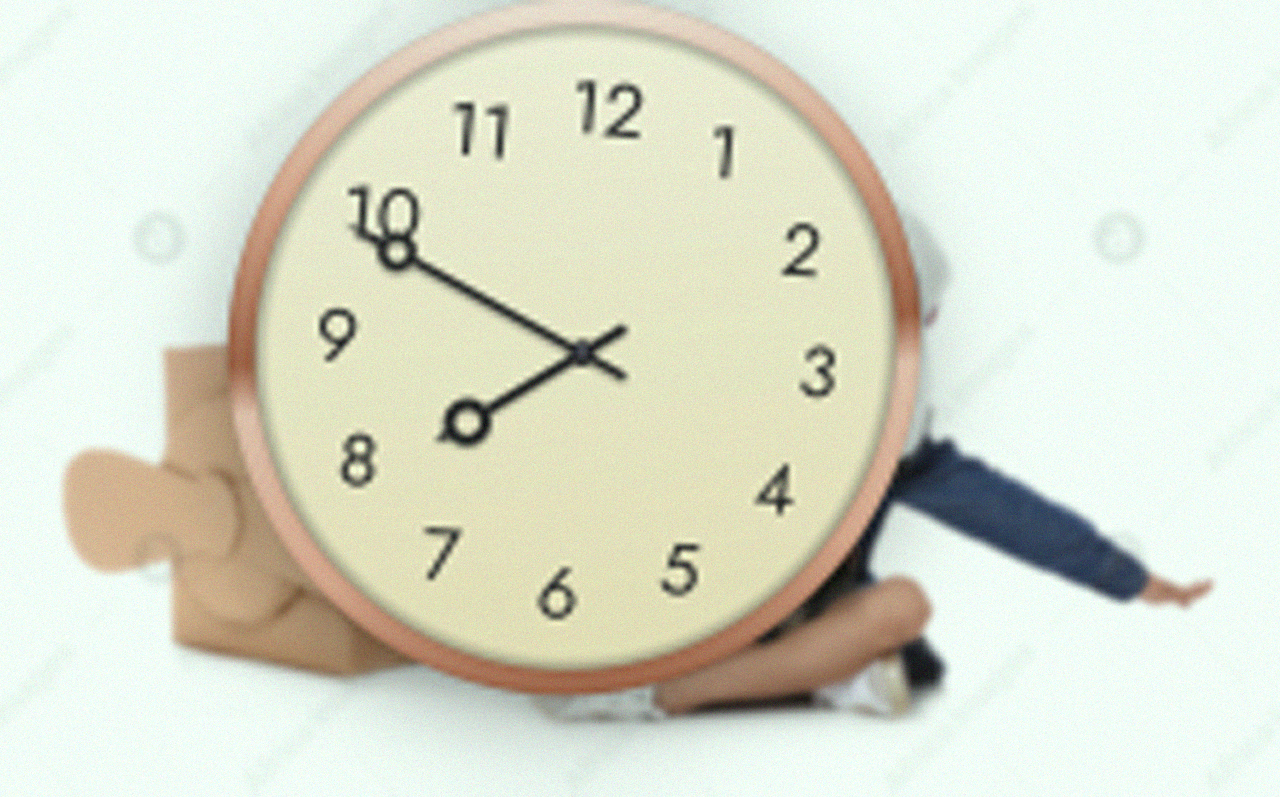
{"hour": 7, "minute": 49}
